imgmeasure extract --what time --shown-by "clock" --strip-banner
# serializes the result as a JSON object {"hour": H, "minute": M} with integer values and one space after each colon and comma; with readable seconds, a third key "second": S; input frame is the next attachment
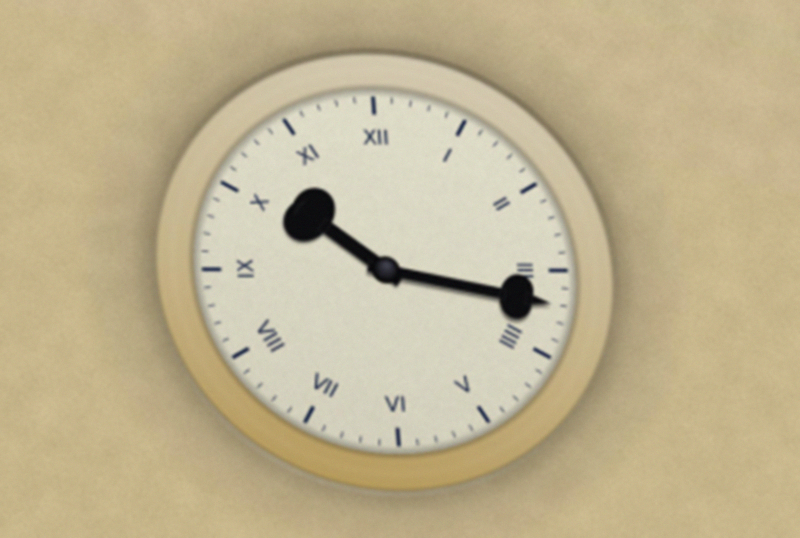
{"hour": 10, "minute": 17}
